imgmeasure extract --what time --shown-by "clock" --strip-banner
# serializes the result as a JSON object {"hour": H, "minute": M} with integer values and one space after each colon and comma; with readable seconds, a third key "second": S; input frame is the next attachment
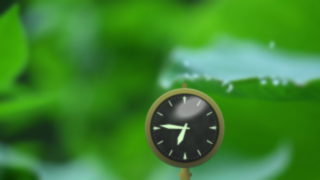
{"hour": 6, "minute": 46}
